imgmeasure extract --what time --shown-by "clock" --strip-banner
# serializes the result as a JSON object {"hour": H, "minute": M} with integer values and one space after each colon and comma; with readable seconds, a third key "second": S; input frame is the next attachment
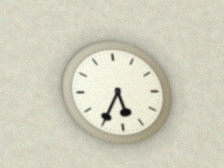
{"hour": 5, "minute": 35}
